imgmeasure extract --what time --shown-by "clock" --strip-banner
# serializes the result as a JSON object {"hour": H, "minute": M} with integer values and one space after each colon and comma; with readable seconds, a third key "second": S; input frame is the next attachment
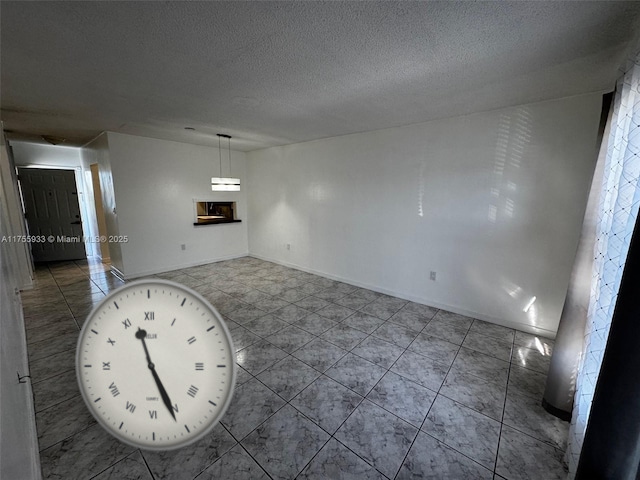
{"hour": 11, "minute": 26}
